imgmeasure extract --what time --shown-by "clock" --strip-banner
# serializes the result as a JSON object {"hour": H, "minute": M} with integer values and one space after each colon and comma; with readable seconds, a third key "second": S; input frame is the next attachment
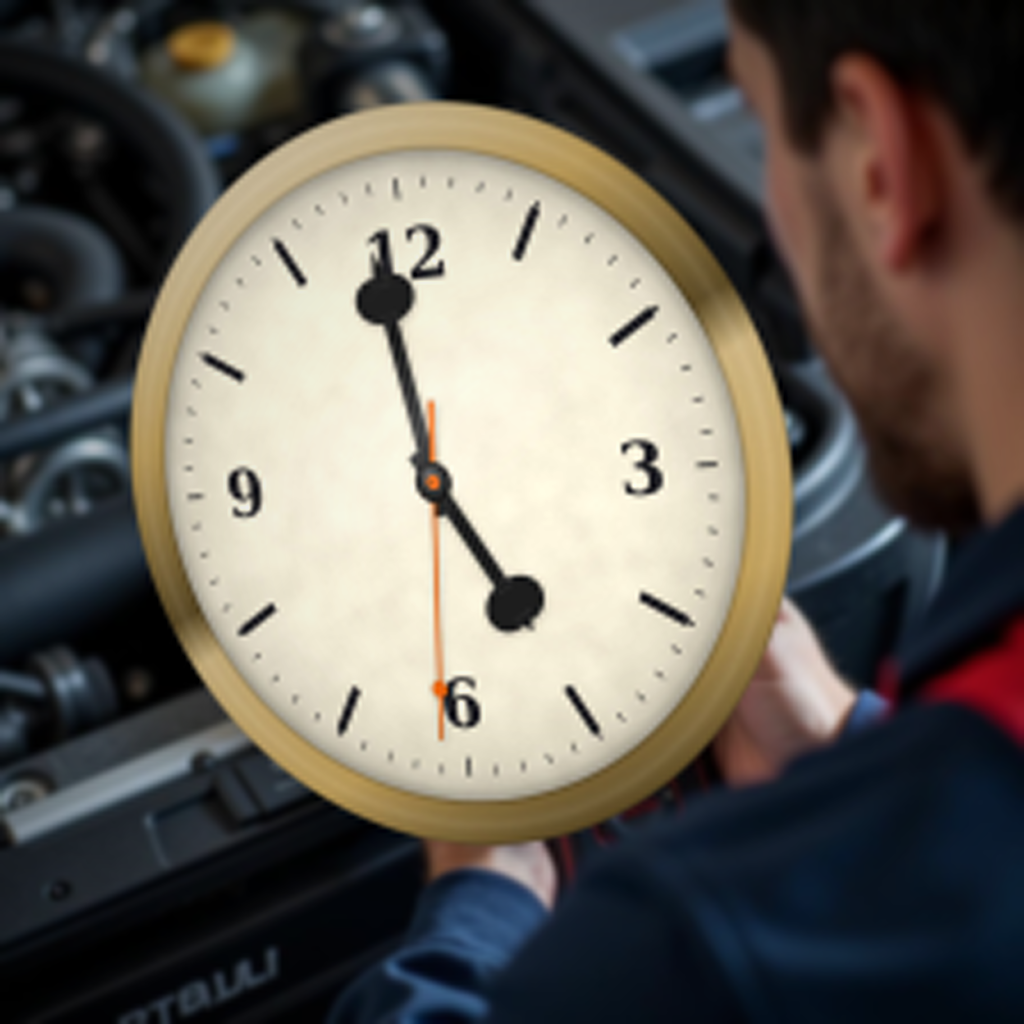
{"hour": 4, "minute": 58, "second": 31}
